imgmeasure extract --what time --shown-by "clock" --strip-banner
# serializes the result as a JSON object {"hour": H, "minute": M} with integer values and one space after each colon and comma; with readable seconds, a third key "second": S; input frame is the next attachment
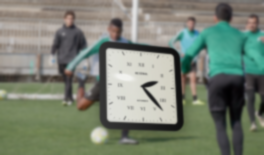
{"hour": 2, "minute": 23}
